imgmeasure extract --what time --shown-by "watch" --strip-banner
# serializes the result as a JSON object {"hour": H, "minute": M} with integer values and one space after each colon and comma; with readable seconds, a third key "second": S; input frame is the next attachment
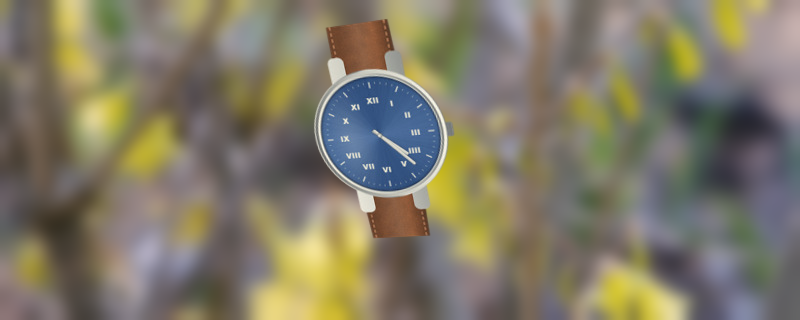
{"hour": 4, "minute": 23}
